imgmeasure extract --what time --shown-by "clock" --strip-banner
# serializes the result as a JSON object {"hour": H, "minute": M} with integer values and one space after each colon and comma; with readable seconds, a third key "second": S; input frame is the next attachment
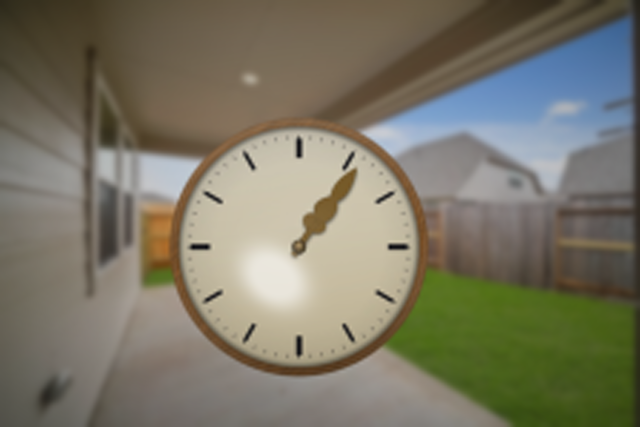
{"hour": 1, "minute": 6}
